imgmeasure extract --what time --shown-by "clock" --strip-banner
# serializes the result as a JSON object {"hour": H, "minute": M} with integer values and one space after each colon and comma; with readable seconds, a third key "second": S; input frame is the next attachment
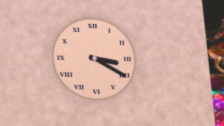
{"hour": 3, "minute": 20}
